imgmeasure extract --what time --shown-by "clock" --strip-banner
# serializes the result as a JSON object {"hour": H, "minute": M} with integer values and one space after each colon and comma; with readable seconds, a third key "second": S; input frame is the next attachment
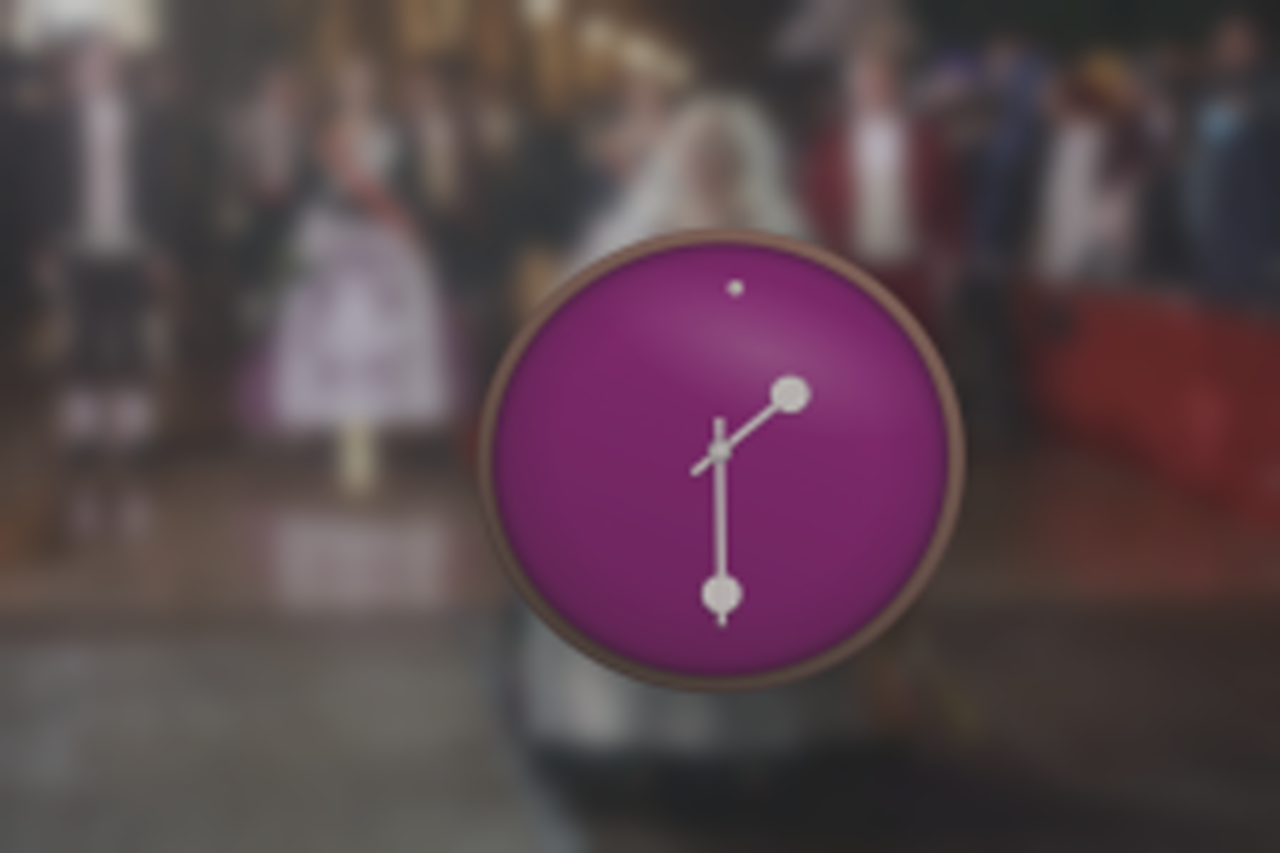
{"hour": 1, "minute": 29}
